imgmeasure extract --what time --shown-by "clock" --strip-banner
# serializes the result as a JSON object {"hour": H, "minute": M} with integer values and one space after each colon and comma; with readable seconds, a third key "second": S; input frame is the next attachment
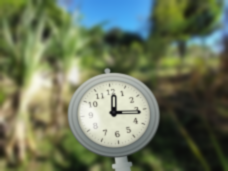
{"hour": 12, "minute": 16}
